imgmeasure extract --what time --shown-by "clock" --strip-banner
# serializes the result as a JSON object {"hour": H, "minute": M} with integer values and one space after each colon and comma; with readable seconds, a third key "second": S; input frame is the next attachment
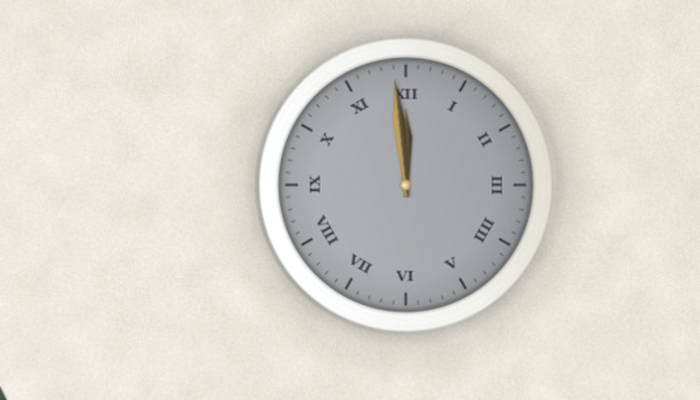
{"hour": 11, "minute": 59}
